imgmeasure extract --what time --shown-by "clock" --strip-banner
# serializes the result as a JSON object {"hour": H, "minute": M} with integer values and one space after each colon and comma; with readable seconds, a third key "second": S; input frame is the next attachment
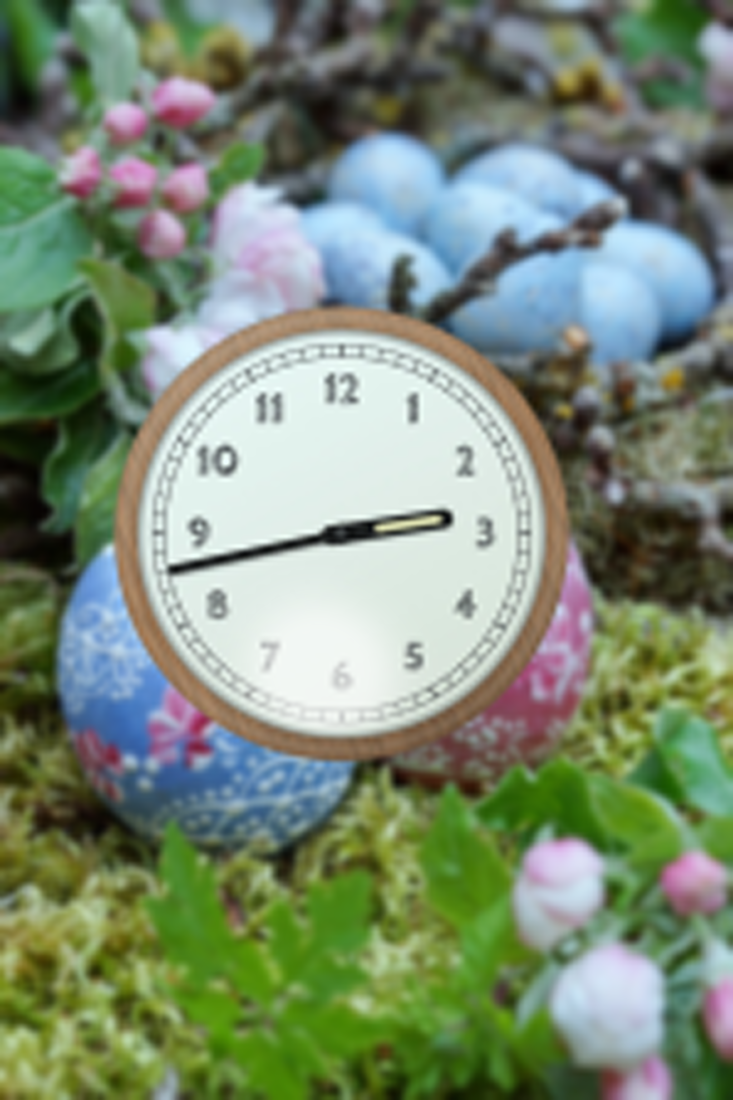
{"hour": 2, "minute": 43}
